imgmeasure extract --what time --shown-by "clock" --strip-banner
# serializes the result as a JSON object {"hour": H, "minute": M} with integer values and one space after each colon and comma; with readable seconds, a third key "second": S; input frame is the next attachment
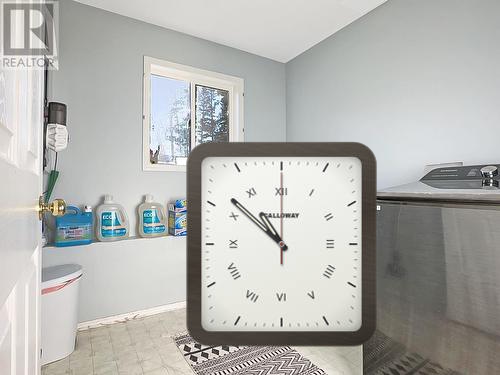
{"hour": 10, "minute": 52, "second": 0}
